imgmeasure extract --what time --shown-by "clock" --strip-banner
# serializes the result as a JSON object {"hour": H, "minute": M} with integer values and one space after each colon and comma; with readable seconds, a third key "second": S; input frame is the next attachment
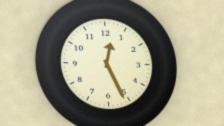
{"hour": 12, "minute": 26}
